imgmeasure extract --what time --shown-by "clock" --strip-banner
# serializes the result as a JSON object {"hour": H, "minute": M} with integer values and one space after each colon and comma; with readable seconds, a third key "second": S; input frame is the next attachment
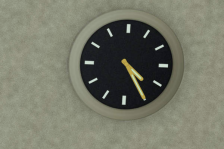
{"hour": 4, "minute": 25}
